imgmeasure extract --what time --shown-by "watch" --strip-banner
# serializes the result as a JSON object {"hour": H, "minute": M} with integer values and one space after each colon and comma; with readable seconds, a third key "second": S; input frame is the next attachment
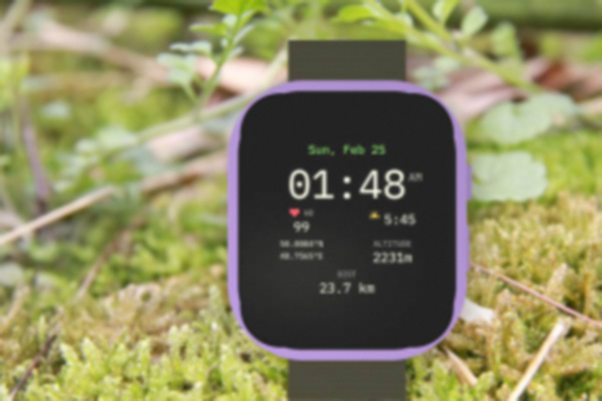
{"hour": 1, "minute": 48}
